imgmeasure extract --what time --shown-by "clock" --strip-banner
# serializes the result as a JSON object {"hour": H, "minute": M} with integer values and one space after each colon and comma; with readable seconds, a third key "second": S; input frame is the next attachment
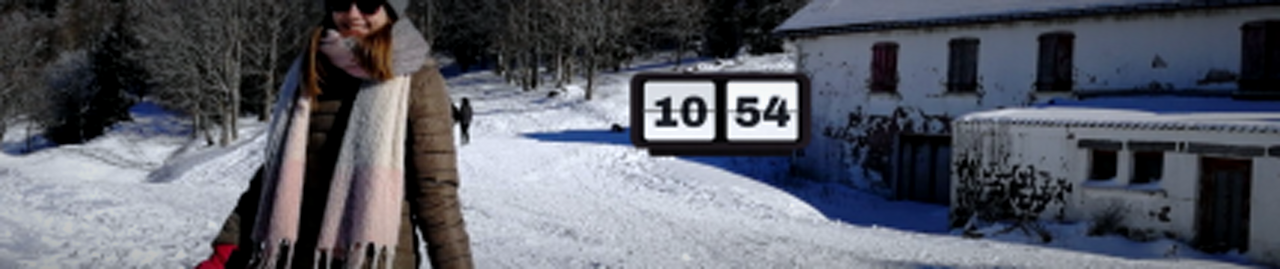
{"hour": 10, "minute": 54}
